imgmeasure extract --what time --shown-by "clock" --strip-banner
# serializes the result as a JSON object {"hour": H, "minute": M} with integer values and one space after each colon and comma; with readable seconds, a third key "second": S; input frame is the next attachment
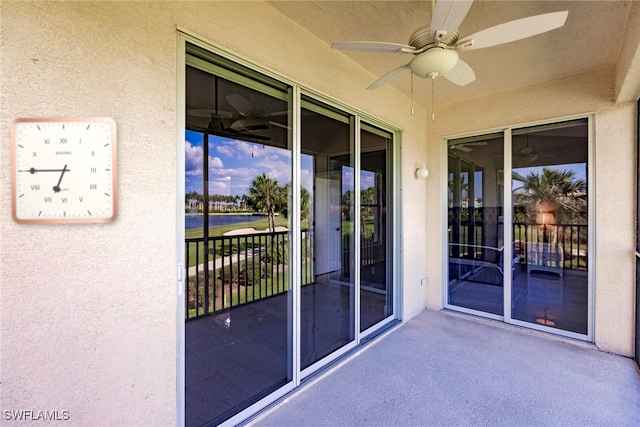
{"hour": 6, "minute": 45}
